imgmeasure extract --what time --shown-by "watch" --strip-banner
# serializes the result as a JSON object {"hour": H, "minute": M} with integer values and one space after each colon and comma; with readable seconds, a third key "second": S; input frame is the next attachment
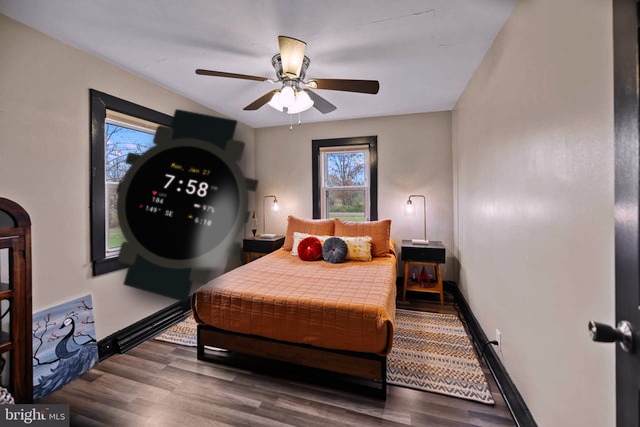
{"hour": 7, "minute": 58}
